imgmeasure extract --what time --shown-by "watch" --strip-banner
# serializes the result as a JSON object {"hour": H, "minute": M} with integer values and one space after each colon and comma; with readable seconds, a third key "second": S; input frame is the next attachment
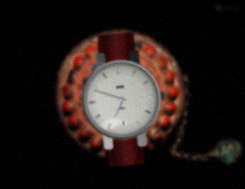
{"hour": 6, "minute": 49}
